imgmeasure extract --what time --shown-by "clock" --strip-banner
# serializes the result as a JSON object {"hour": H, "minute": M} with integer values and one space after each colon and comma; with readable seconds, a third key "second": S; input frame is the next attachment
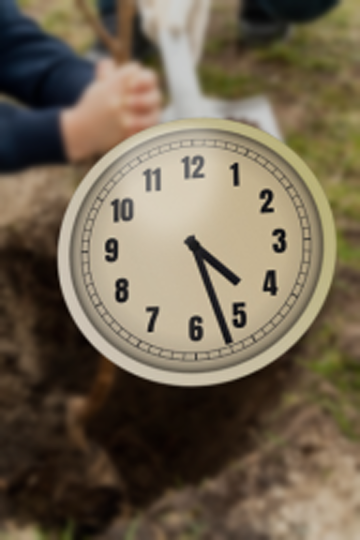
{"hour": 4, "minute": 27}
